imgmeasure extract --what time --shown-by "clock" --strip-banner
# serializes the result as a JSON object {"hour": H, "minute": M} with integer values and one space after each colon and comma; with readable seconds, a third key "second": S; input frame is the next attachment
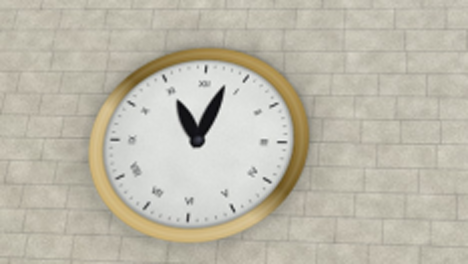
{"hour": 11, "minute": 3}
